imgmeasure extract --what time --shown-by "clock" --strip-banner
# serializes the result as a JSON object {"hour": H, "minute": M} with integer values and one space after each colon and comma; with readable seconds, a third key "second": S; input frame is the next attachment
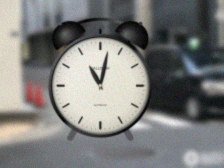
{"hour": 11, "minute": 2}
